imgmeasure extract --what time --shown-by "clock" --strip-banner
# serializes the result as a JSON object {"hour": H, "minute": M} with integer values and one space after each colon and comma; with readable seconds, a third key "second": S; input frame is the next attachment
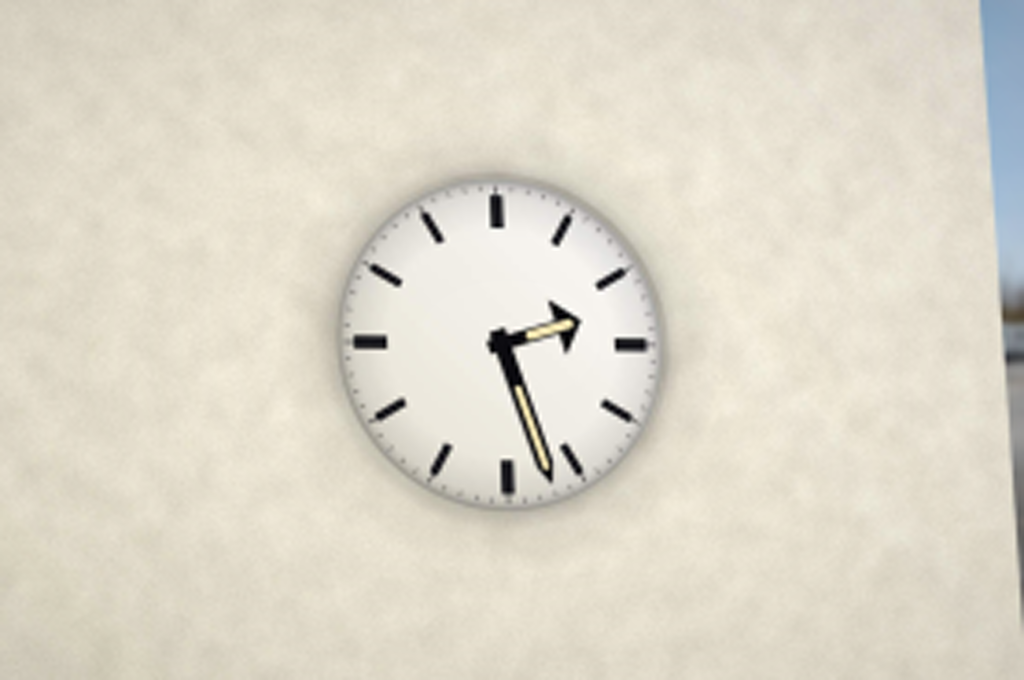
{"hour": 2, "minute": 27}
